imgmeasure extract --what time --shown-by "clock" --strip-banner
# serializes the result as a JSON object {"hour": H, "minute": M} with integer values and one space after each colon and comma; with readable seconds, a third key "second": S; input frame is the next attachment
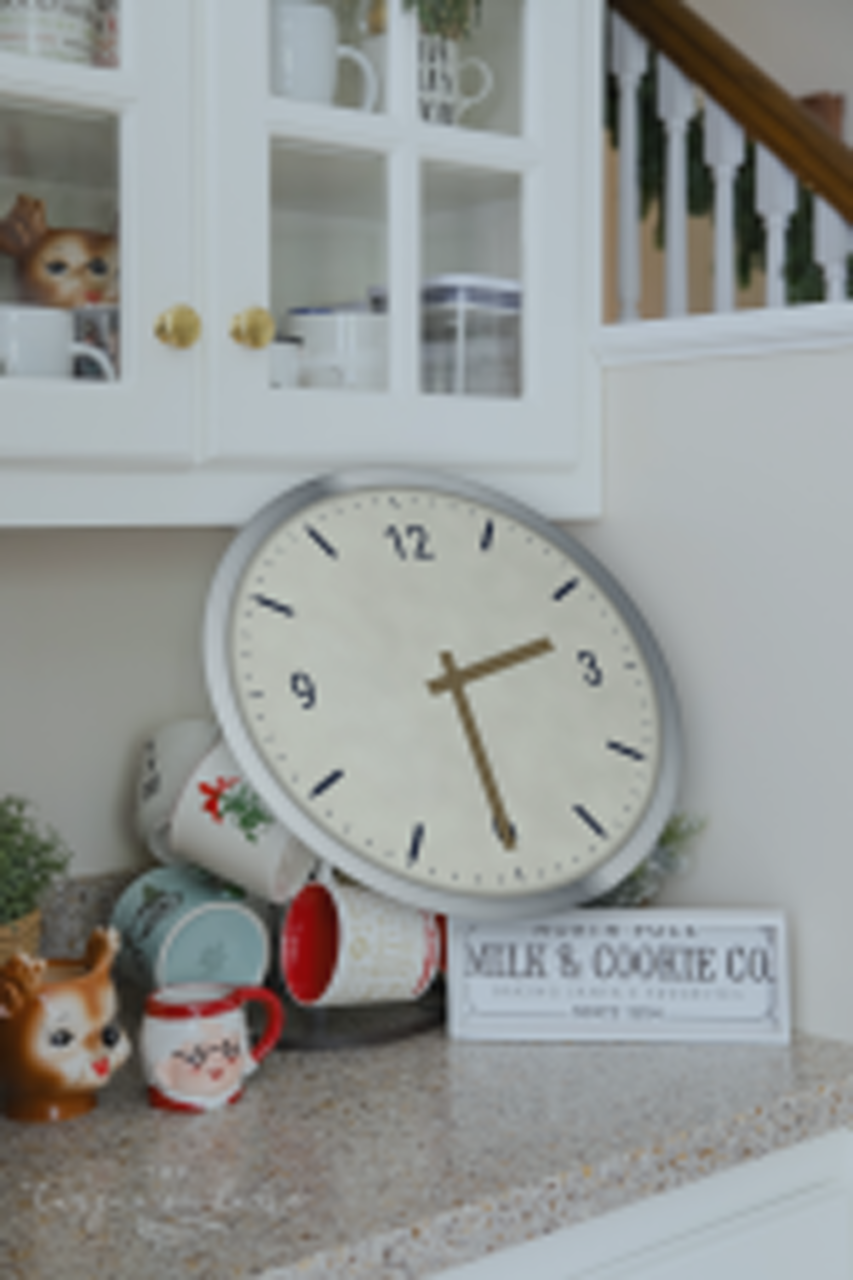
{"hour": 2, "minute": 30}
